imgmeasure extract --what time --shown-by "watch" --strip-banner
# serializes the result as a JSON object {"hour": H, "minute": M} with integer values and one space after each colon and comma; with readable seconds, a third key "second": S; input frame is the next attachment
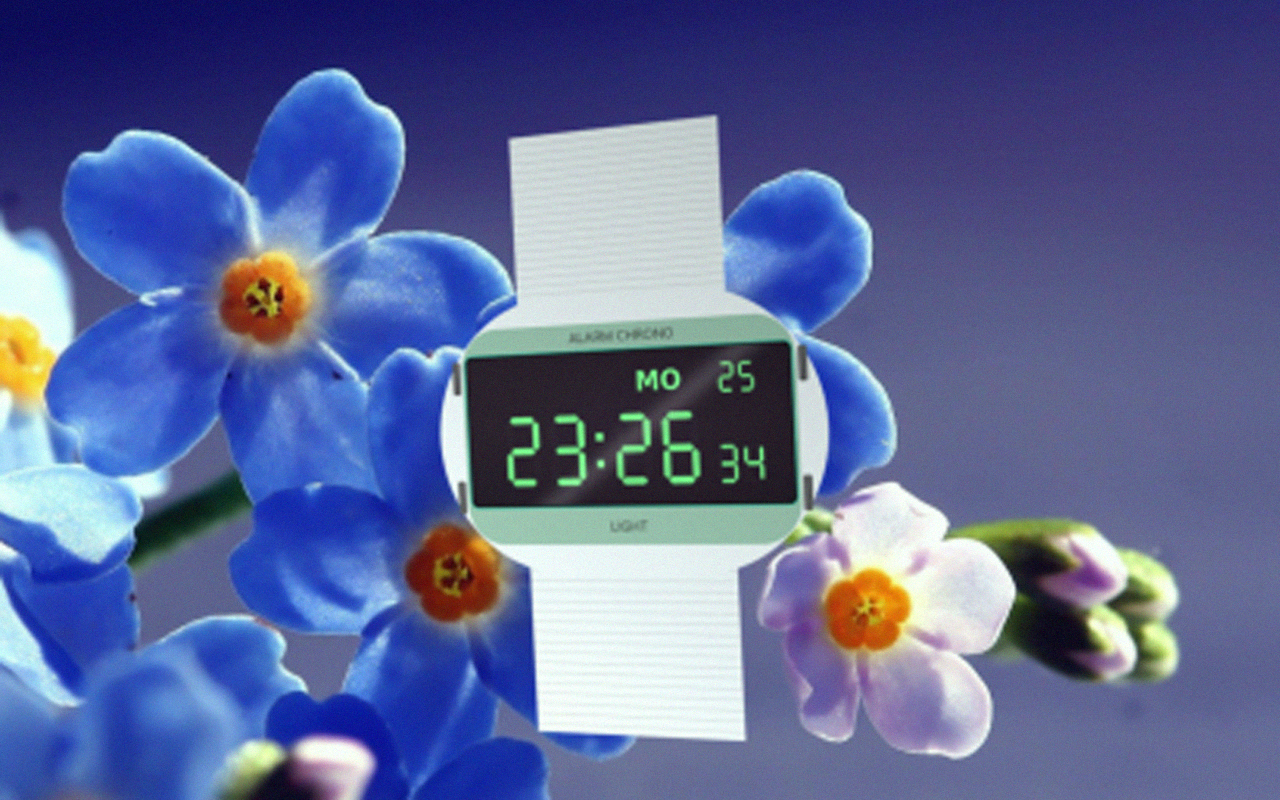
{"hour": 23, "minute": 26, "second": 34}
